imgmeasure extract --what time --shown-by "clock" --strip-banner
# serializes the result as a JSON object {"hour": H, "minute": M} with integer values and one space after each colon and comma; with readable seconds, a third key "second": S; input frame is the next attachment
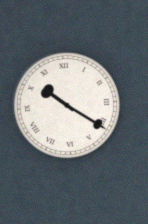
{"hour": 10, "minute": 21}
